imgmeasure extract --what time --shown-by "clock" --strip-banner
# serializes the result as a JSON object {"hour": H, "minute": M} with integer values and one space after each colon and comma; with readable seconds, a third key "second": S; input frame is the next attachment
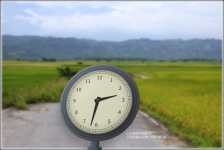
{"hour": 2, "minute": 32}
